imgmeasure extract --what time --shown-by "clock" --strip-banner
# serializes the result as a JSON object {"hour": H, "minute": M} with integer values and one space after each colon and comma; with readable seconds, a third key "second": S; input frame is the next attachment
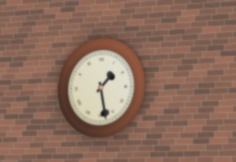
{"hour": 1, "minute": 28}
